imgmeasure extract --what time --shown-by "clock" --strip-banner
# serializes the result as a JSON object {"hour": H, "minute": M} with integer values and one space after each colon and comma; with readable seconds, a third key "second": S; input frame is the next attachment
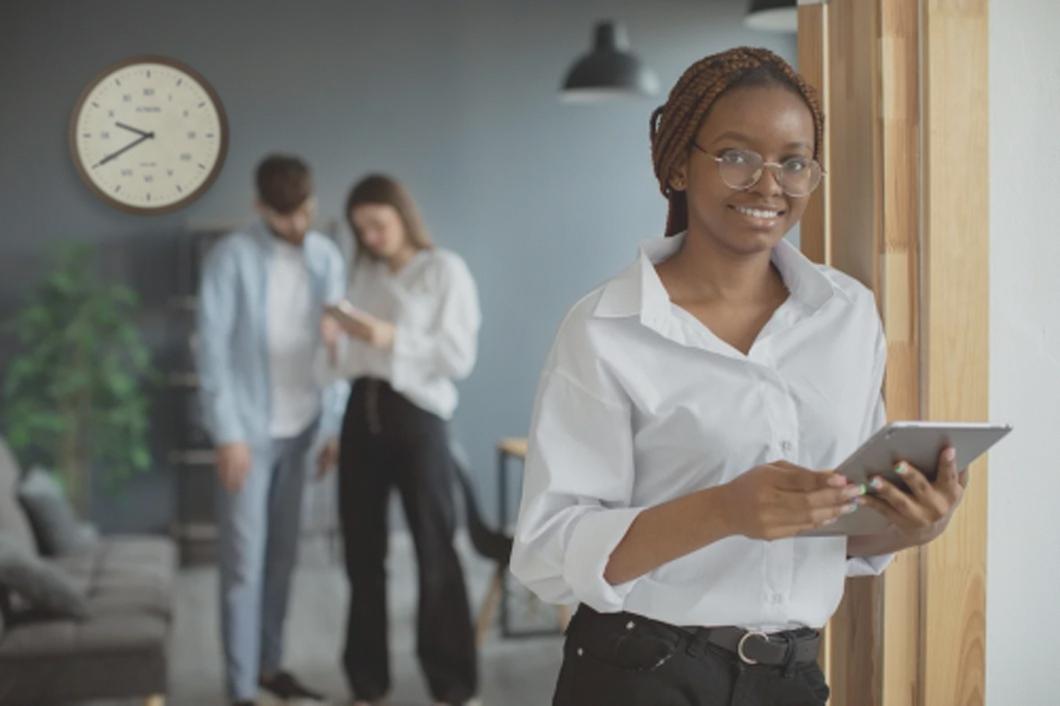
{"hour": 9, "minute": 40}
